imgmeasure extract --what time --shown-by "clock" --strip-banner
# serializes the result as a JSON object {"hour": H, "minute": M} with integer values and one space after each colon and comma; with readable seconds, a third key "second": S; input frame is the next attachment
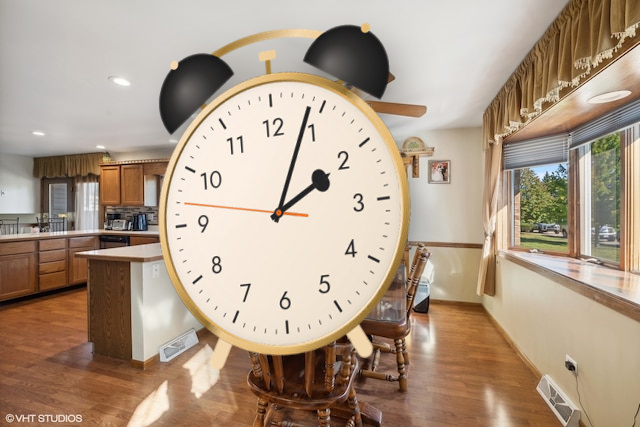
{"hour": 2, "minute": 3, "second": 47}
